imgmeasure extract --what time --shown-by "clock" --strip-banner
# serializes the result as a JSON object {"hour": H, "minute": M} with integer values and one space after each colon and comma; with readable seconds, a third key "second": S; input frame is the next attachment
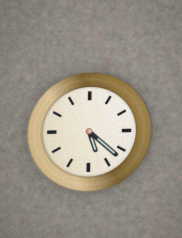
{"hour": 5, "minute": 22}
